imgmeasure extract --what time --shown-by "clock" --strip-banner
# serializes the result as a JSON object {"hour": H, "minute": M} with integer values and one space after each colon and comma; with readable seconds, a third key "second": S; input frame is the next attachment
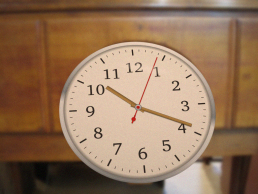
{"hour": 10, "minute": 19, "second": 4}
